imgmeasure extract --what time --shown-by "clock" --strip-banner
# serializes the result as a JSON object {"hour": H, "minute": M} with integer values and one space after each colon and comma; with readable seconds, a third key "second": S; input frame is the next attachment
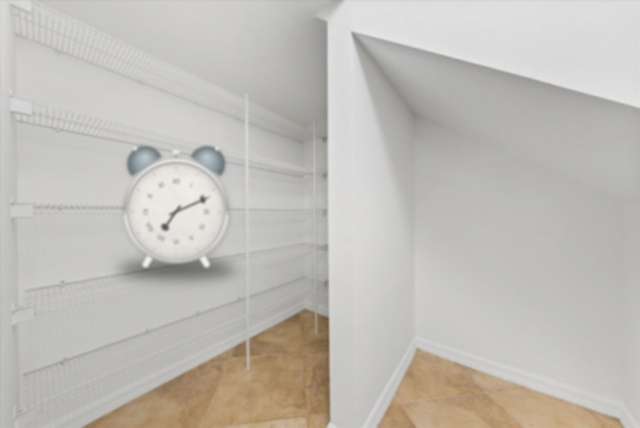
{"hour": 7, "minute": 11}
